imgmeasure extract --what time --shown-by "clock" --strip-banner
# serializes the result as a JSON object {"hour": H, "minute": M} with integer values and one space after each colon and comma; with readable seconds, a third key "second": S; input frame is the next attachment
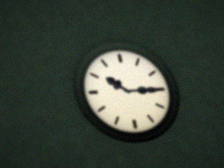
{"hour": 10, "minute": 15}
